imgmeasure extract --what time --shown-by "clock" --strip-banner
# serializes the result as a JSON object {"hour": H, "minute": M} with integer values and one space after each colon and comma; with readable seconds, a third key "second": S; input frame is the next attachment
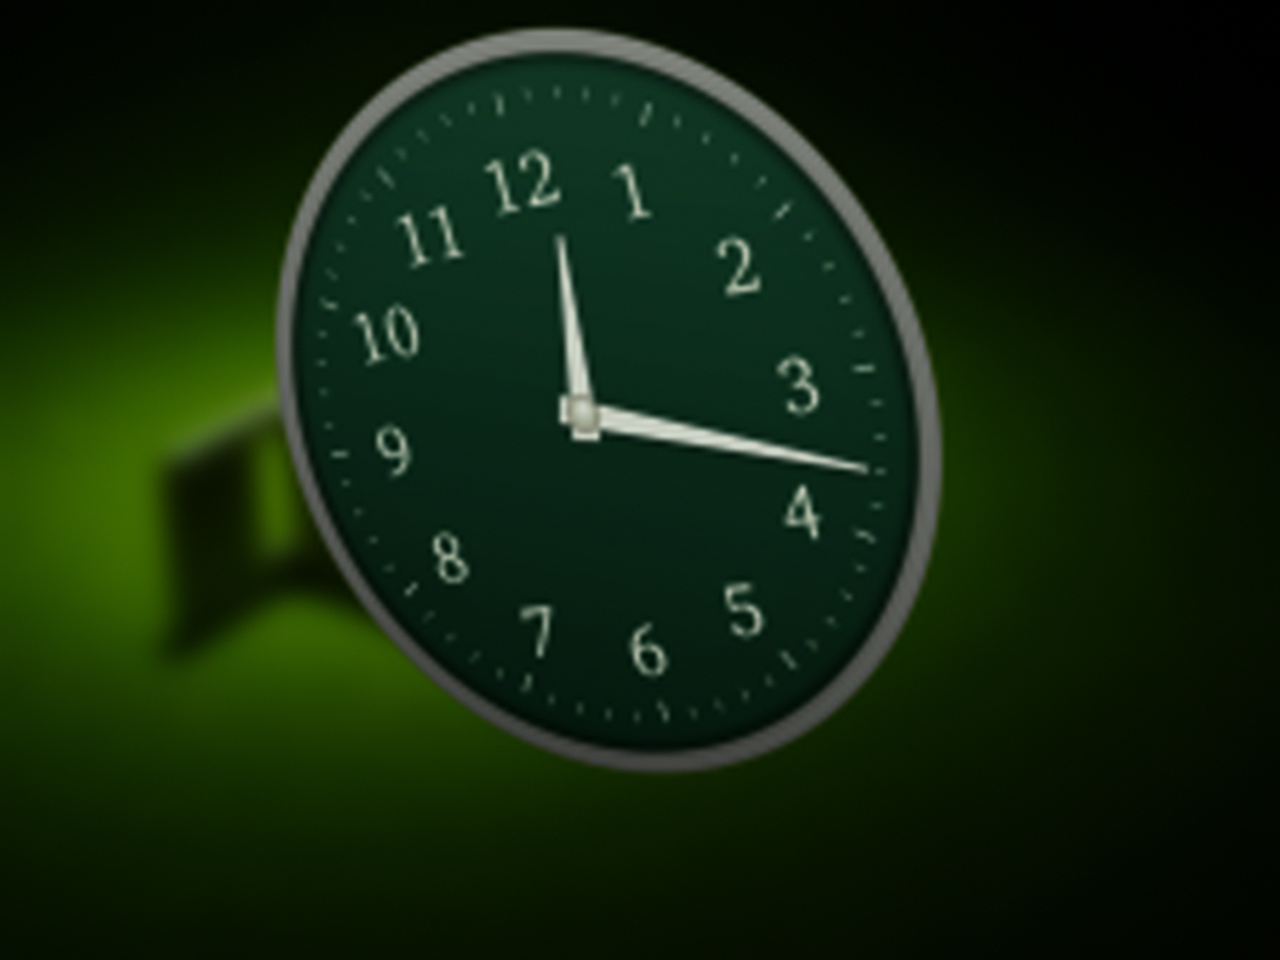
{"hour": 12, "minute": 18}
